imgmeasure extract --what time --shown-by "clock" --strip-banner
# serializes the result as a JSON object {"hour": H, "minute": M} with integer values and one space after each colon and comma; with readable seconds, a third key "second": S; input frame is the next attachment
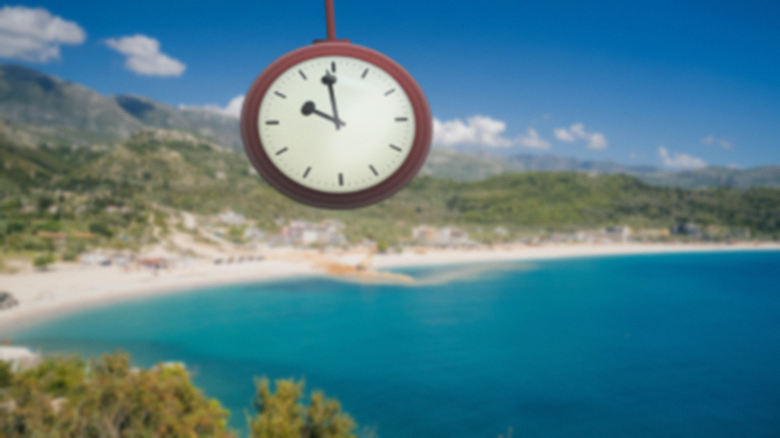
{"hour": 9, "minute": 59}
